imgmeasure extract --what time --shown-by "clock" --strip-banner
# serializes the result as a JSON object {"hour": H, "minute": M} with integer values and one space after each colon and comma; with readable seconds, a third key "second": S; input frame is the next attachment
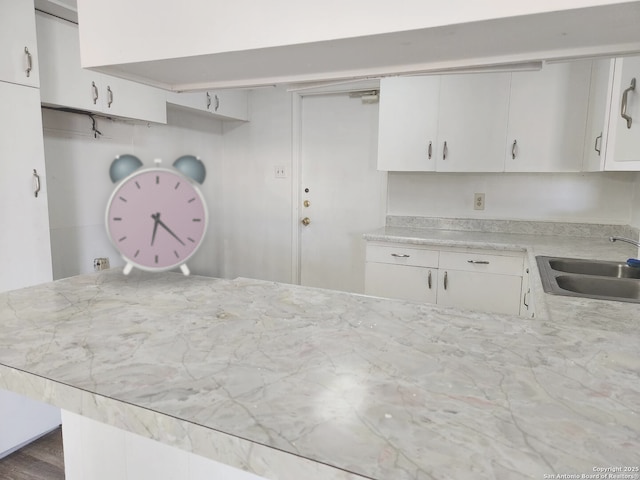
{"hour": 6, "minute": 22}
